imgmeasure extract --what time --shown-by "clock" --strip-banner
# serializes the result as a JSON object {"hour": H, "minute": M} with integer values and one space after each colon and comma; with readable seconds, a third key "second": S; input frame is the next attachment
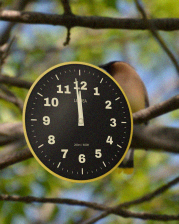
{"hour": 11, "minute": 59}
